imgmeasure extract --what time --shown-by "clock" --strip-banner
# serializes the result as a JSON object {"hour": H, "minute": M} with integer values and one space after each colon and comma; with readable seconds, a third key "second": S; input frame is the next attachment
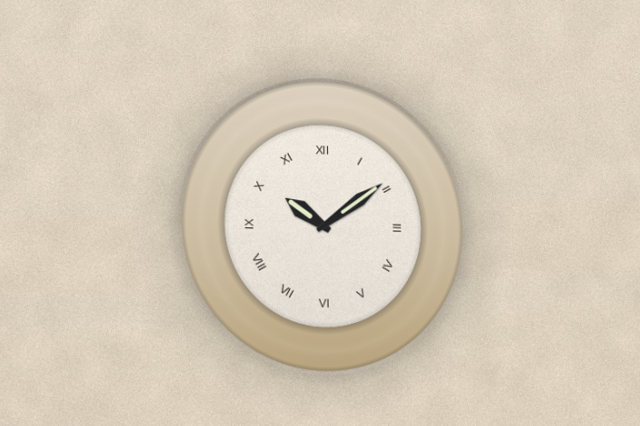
{"hour": 10, "minute": 9}
